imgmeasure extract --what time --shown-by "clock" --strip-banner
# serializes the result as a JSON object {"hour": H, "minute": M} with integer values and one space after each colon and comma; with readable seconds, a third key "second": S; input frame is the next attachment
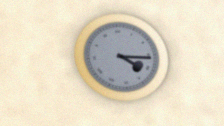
{"hour": 4, "minute": 16}
